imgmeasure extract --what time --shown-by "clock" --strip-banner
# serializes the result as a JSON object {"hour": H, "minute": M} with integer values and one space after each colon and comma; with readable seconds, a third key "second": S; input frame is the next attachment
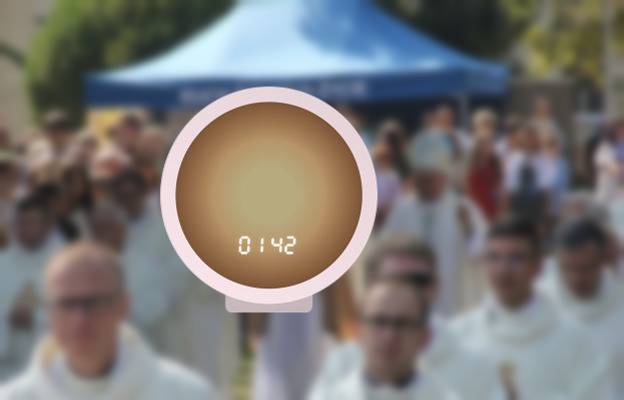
{"hour": 1, "minute": 42}
